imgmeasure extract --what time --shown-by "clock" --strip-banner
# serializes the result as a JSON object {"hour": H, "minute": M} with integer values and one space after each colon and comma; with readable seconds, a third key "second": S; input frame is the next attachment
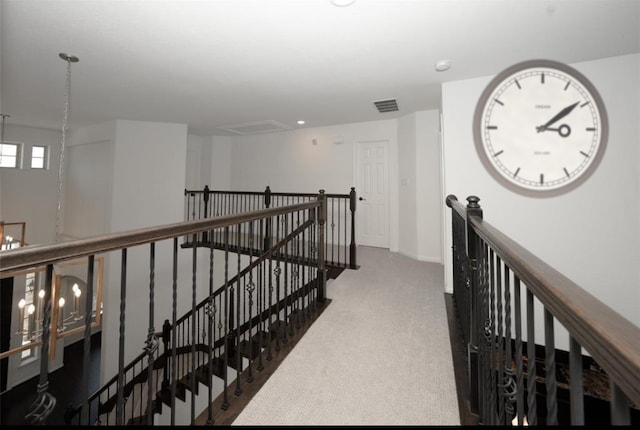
{"hour": 3, "minute": 9}
